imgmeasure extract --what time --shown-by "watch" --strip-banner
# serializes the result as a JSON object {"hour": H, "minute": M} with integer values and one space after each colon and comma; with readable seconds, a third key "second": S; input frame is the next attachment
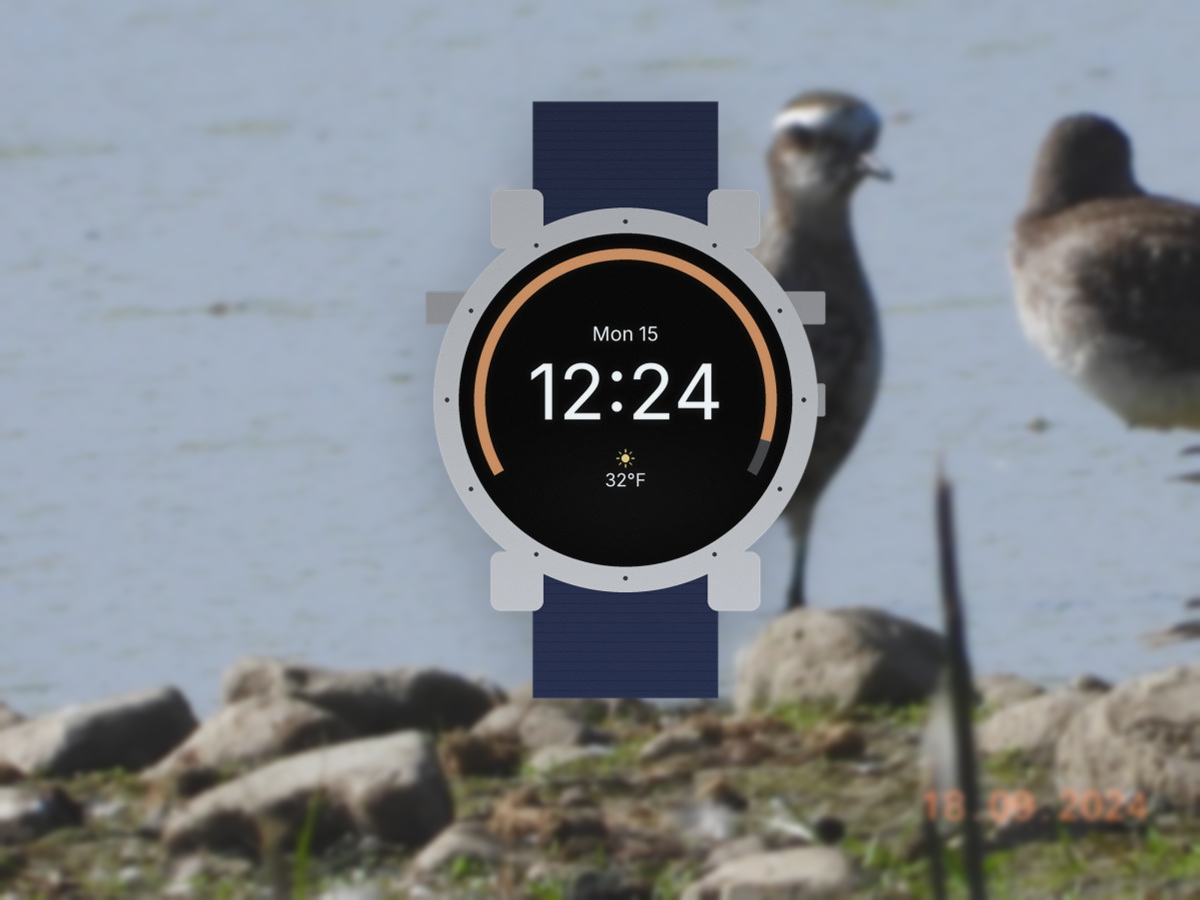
{"hour": 12, "minute": 24}
